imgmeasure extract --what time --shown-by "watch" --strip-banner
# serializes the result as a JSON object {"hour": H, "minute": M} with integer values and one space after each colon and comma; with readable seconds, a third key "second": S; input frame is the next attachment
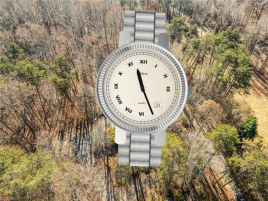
{"hour": 11, "minute": 26}
